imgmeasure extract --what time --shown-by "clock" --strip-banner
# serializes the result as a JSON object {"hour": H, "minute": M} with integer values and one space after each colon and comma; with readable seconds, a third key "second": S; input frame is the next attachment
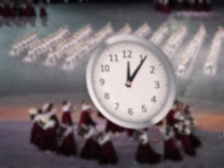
{"hour": 12, "minute": 6}
